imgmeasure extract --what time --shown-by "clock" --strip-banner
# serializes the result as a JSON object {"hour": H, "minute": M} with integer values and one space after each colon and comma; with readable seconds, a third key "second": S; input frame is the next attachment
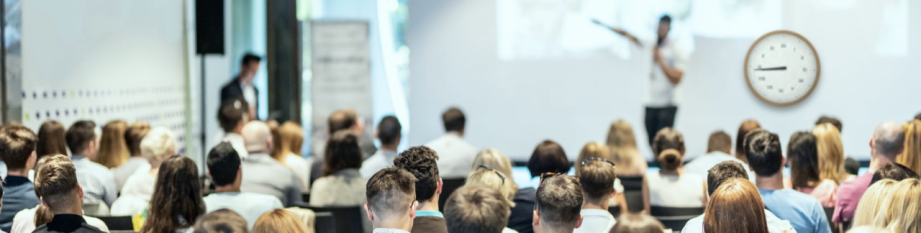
{"hour": 8, "minute": 44}
